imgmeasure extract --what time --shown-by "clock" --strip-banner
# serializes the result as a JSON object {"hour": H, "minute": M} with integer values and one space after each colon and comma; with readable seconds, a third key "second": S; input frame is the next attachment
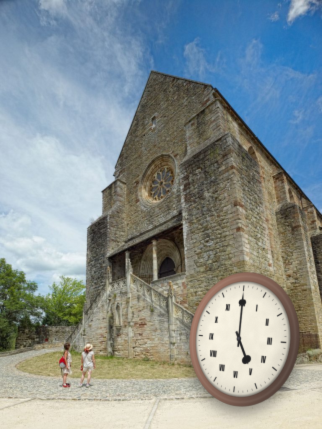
{"hour": 5, "minute": 0}
